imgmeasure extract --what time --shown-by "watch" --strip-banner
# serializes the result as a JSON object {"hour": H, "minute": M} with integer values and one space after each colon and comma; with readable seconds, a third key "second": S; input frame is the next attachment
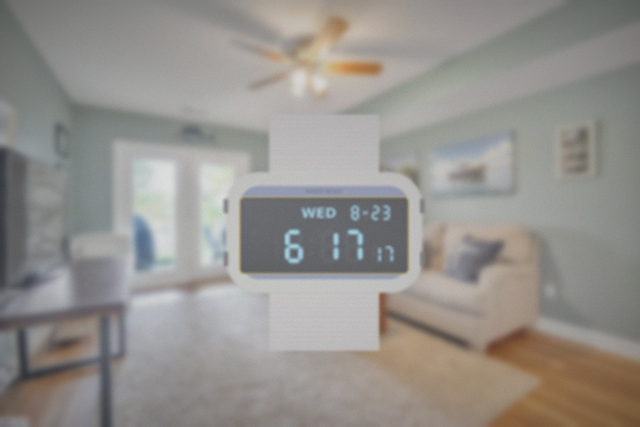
{"hour": 6, "minute": 17, "second": 17}
